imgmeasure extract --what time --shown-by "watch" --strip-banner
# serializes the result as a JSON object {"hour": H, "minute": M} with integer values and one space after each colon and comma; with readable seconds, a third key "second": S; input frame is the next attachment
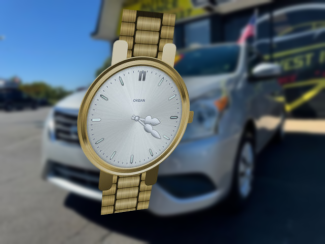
{"hour": 3, "minute": 21}
